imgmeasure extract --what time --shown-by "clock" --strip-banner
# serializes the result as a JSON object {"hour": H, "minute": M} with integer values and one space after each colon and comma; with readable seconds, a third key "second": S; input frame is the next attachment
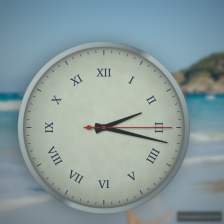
{"hour": 2, "minute": 17, "second": 15}
